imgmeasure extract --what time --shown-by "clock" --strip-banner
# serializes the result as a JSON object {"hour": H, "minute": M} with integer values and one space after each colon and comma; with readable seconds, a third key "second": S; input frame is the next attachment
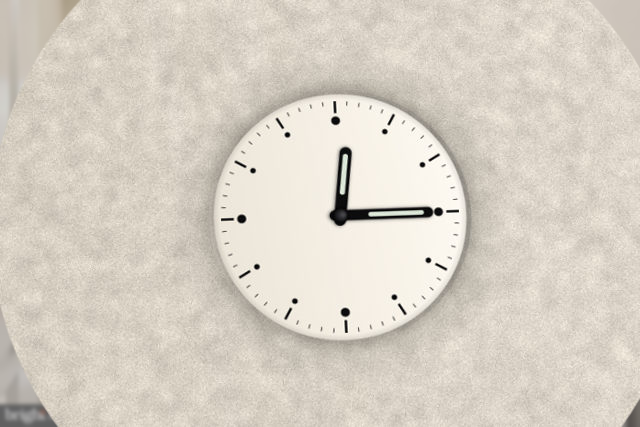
{"hour": 12, "minute": 15}
